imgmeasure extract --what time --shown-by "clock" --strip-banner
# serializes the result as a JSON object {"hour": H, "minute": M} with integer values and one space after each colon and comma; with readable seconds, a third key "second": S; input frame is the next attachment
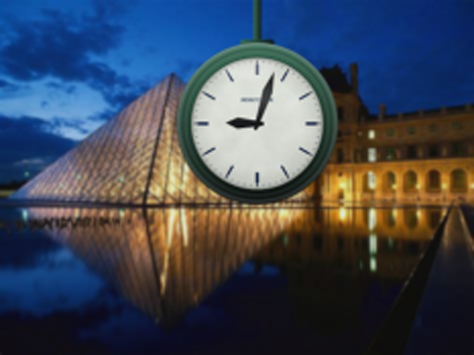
{"hour": 9, "minute": 3}
